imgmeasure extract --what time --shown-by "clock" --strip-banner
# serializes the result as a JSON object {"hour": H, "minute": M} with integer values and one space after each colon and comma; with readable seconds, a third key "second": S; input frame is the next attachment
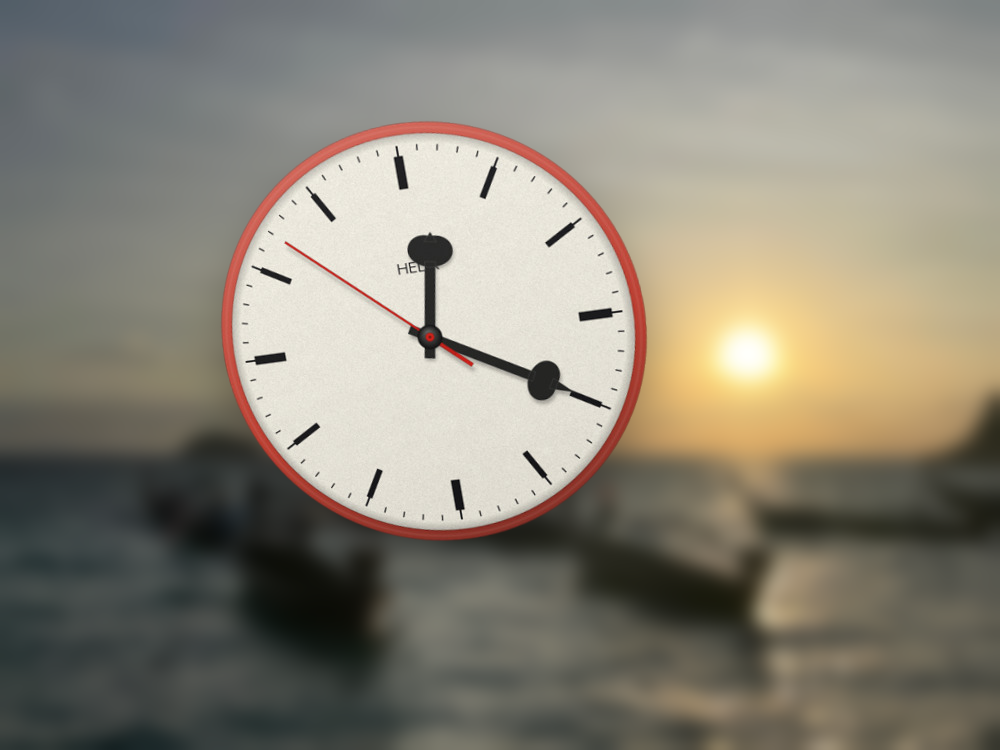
{"hour": 12, "minute": 19, "second": 52}
